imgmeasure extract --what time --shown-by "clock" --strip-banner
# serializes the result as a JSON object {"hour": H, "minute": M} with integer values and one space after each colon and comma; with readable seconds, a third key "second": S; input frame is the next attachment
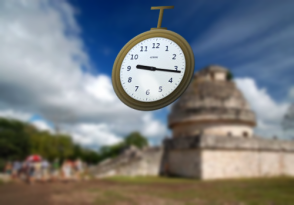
{"hour": 9, "minute": 16}
